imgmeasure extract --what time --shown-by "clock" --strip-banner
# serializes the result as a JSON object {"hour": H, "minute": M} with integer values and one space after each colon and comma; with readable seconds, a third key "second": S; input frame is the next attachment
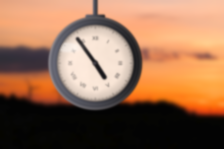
{"hour": 4, "minute": 54}
